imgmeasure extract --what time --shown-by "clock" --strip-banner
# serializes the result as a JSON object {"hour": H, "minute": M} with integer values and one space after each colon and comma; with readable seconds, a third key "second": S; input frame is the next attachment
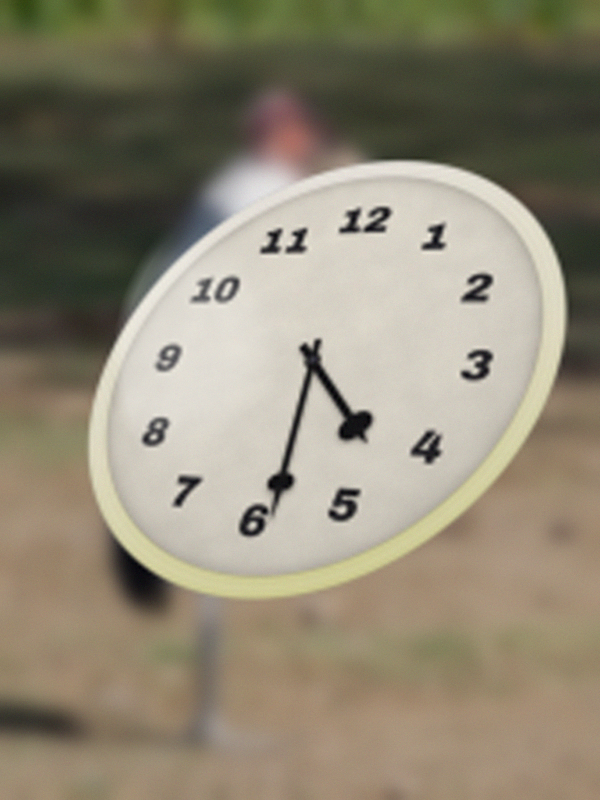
{"hour": 4, "minute": 29}
